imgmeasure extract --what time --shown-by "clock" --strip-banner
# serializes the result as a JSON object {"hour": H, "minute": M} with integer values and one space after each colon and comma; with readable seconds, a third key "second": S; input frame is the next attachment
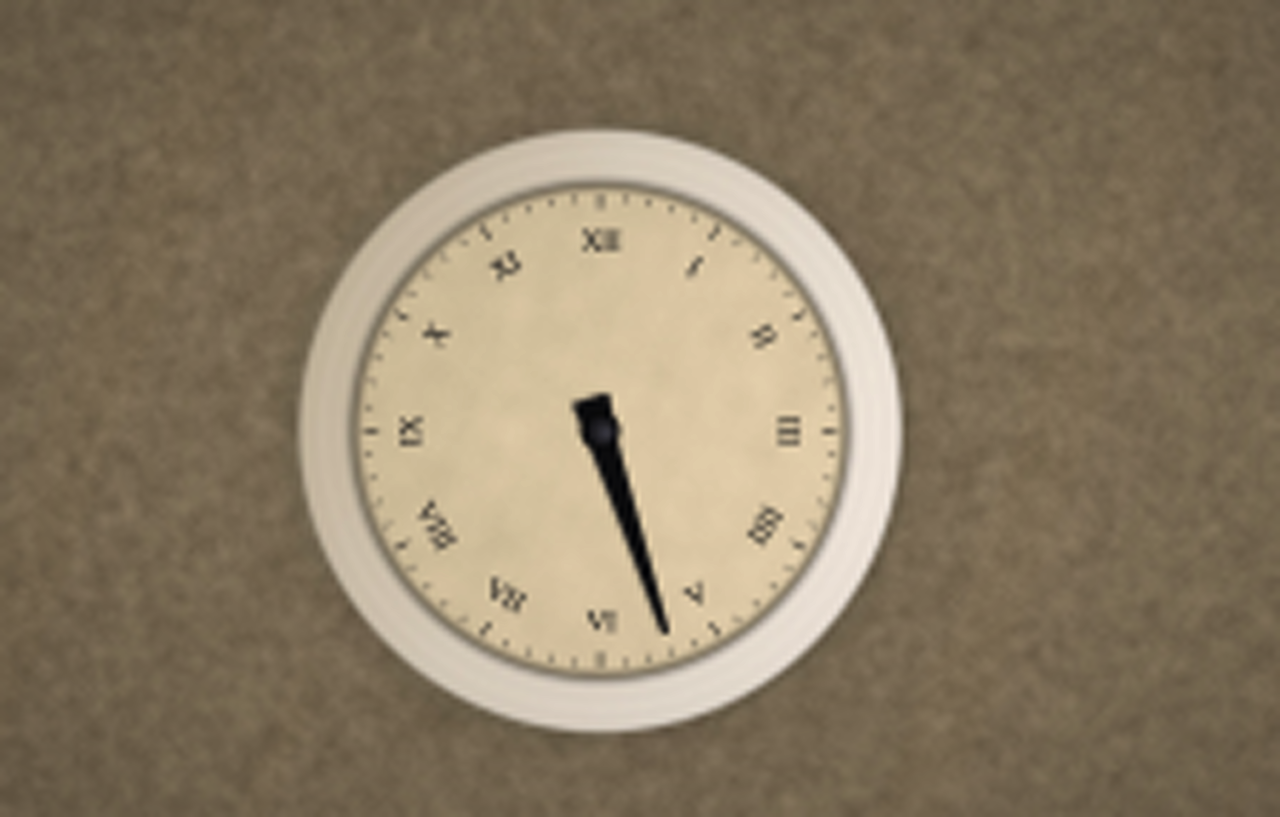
{"hour": 5, "minute": 27}
